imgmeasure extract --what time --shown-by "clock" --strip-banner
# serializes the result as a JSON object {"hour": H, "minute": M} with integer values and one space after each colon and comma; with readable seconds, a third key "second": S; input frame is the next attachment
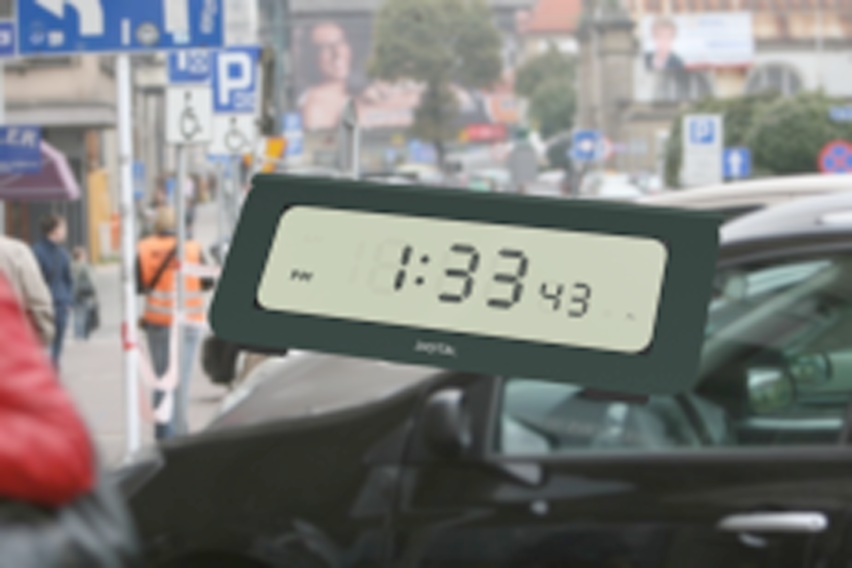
{"hour": 1, "minute": 33, "second": 43}
